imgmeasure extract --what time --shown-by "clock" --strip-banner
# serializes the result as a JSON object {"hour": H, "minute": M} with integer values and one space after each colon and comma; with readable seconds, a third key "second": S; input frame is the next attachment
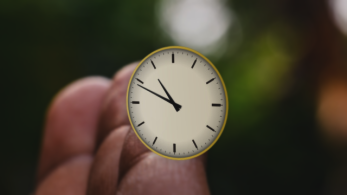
{"hour": 10, "minute": 49}
